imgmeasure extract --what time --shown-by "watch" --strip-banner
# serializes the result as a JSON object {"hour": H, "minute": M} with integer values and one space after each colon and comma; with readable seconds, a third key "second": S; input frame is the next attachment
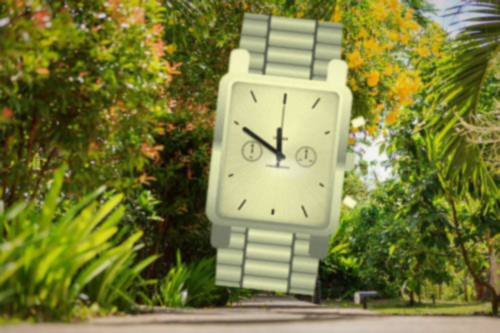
{"hour": 11, "minute": 50}
